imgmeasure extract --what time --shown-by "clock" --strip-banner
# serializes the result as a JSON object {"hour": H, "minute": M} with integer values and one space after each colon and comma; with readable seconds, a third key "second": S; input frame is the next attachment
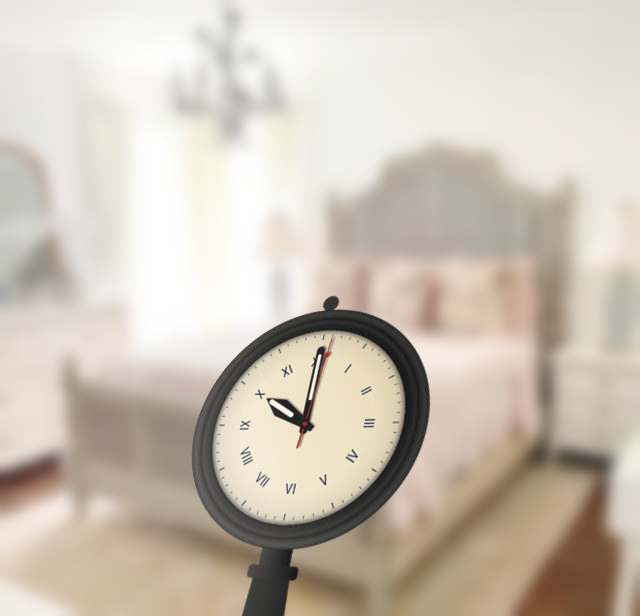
{"hour": 10, "minute": 0, "second": 1}
